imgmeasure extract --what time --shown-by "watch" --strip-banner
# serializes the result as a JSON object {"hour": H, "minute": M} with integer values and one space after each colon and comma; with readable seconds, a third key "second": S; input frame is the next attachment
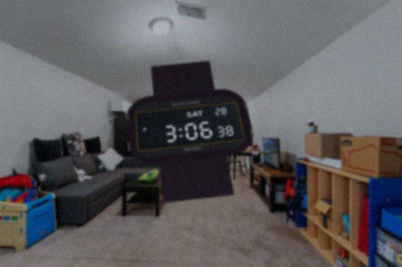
{"hour": 3, "minute": 6, "second": 38}
